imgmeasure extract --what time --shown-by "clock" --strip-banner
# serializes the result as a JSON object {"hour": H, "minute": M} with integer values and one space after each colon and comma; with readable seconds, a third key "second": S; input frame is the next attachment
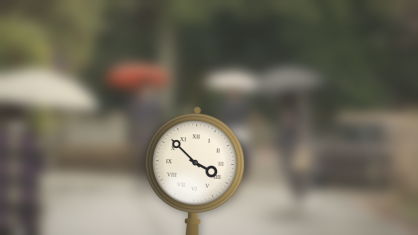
{"hour": 3, "minute": 52}
